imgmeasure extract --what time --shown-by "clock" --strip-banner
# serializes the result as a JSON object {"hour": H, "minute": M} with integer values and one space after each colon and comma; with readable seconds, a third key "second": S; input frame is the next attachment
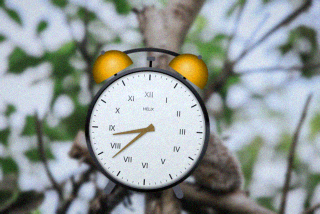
{"hour": 8, "minute": 38}
